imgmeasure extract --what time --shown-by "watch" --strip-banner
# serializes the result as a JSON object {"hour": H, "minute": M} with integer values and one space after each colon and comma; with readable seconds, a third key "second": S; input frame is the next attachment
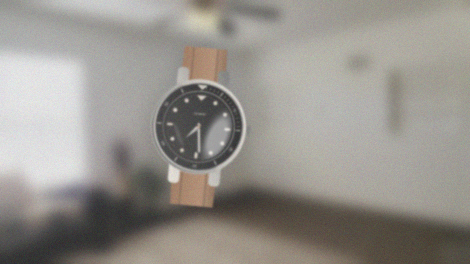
{"hour": 7, "minute": 29}
